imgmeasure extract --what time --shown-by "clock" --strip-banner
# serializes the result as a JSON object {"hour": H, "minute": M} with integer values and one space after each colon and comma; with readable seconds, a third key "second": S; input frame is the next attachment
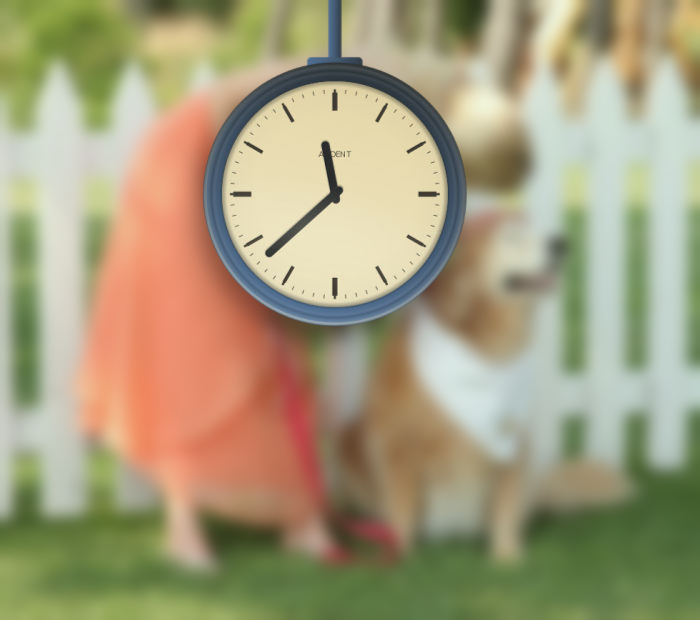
{"hour": 11, "minute": 38}
